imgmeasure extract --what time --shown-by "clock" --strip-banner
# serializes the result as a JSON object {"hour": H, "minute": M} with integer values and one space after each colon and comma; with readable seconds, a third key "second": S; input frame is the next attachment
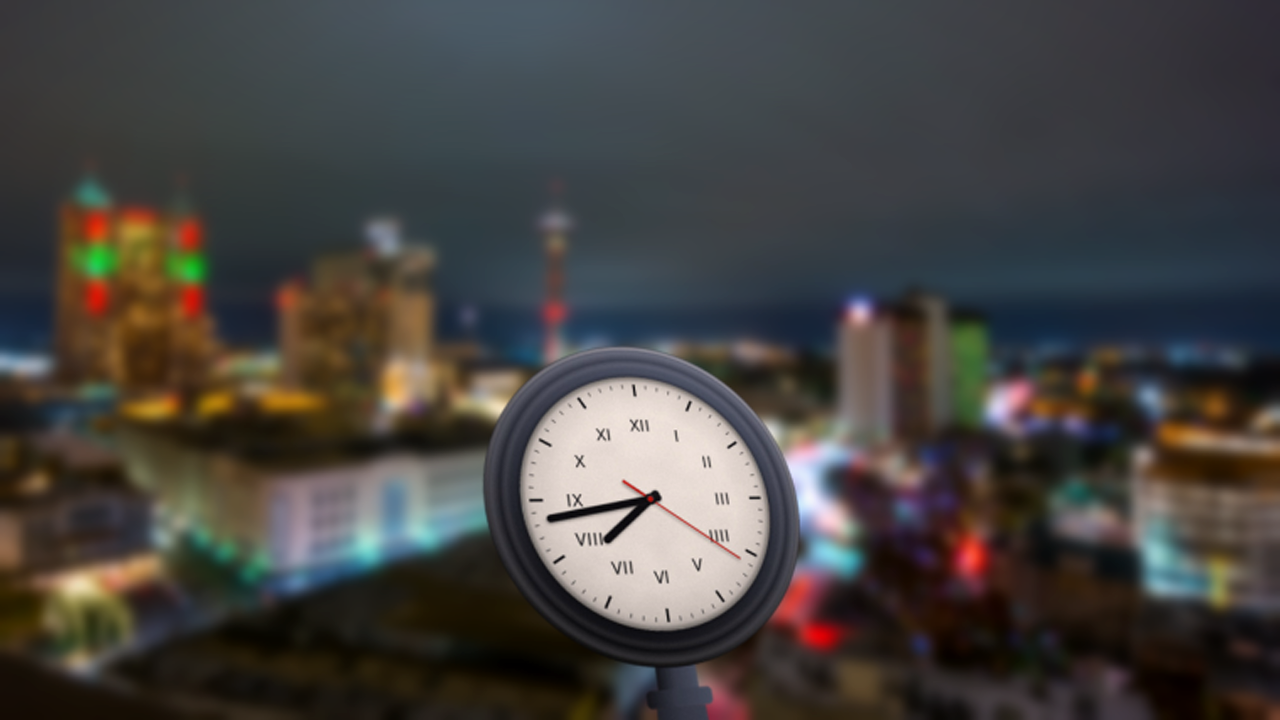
{"hour": 7, "minute": 43, "second": 21}
